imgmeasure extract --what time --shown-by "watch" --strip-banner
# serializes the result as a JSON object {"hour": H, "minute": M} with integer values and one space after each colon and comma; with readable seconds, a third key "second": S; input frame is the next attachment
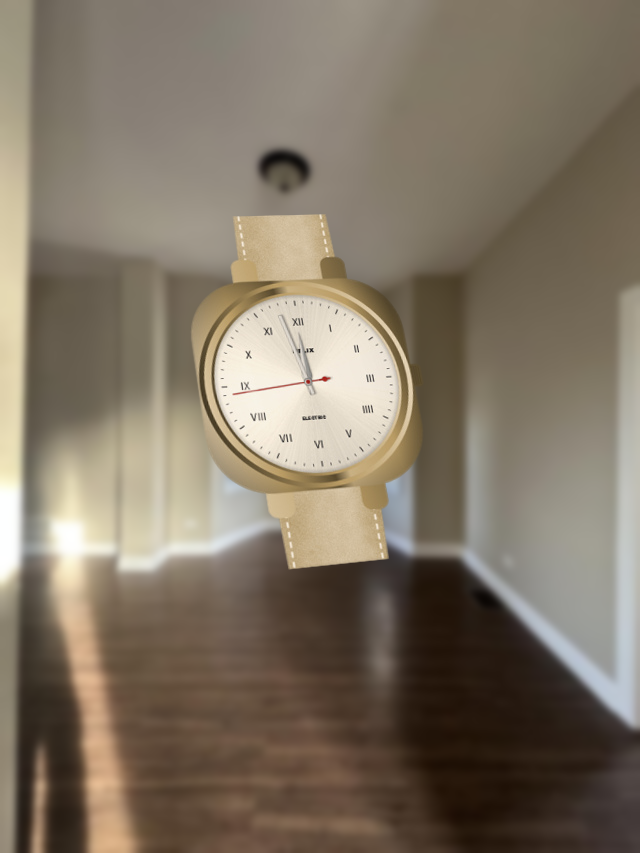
{"hour": 11, "minute": 57, "second": 44}
